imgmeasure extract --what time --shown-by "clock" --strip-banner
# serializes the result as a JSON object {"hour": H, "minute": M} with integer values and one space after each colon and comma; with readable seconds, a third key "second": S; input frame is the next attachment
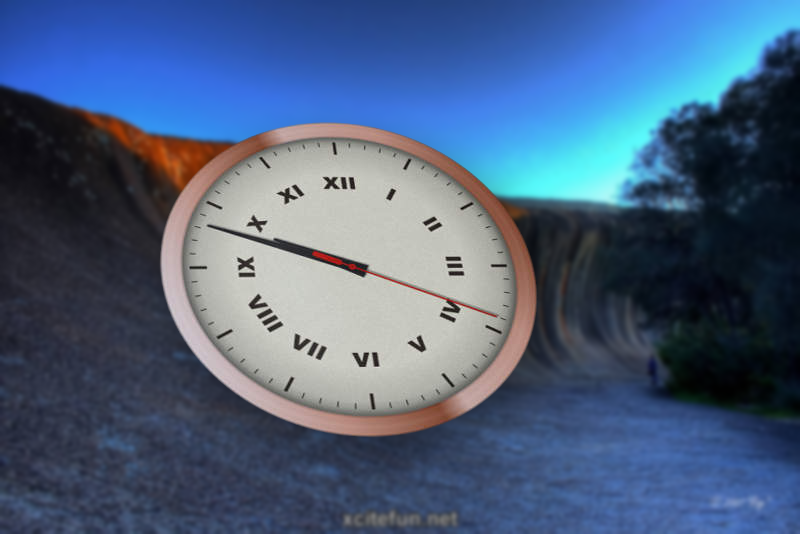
{"hour": 9, "minute": 48, "second": 19}
